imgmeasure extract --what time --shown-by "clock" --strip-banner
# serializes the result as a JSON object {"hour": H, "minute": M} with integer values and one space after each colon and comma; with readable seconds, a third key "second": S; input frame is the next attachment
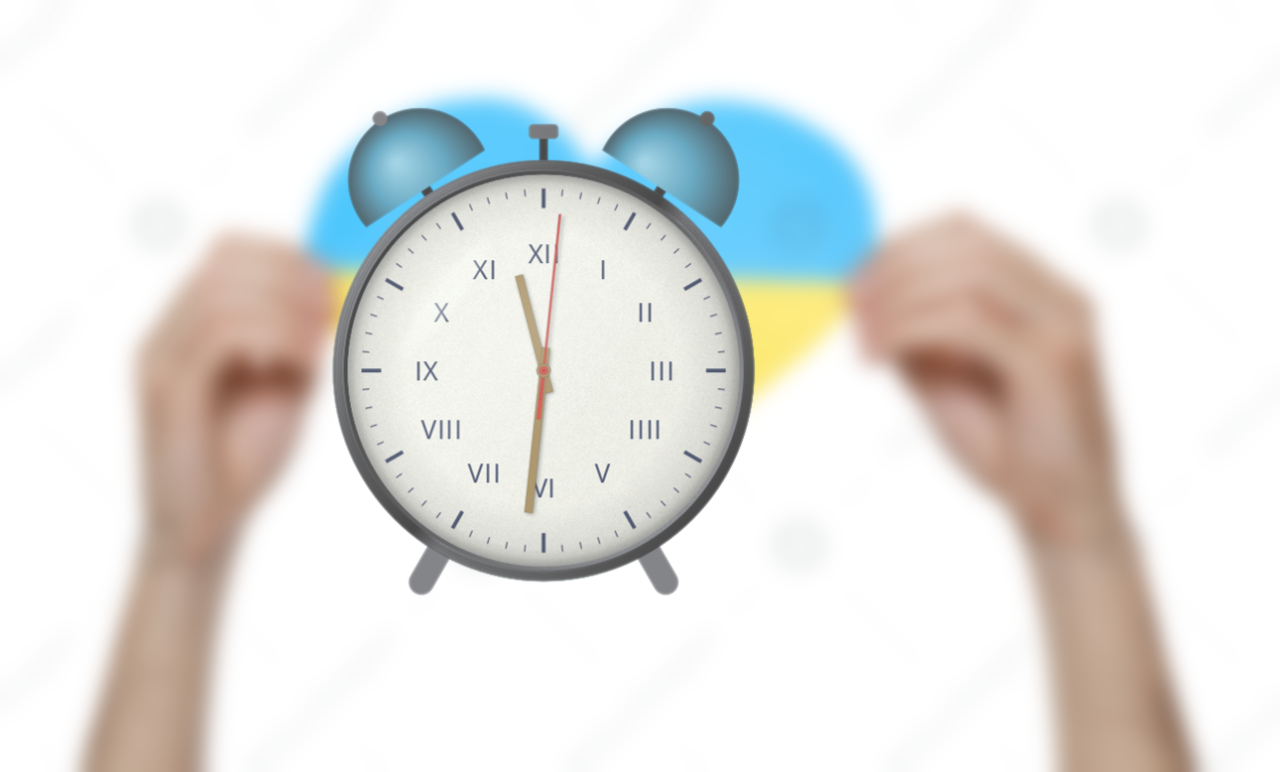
{"hour": 11, "minute": 31, "second": 1}
